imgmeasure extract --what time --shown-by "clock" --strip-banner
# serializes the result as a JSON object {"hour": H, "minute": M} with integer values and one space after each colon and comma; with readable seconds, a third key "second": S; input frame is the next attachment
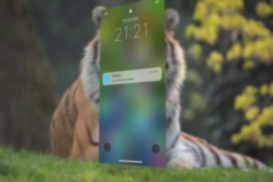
{"hour": 21, "minute": 21}
